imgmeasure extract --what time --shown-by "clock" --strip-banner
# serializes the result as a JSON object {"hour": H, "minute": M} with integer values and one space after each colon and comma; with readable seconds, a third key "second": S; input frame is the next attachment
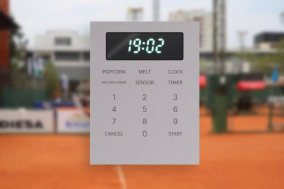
{"hour": 19, "minute": 2}
